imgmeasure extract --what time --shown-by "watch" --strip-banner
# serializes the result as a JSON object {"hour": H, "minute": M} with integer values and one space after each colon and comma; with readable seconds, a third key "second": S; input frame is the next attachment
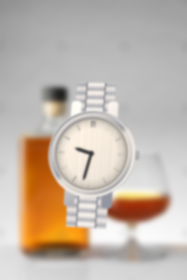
{"hour": 9, "minute": 32}
